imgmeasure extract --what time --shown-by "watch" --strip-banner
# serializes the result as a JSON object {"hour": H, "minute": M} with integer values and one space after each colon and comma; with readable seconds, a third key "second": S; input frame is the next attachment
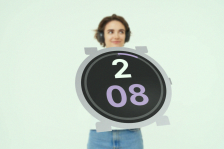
{"hour": 2, "minute": 8}
